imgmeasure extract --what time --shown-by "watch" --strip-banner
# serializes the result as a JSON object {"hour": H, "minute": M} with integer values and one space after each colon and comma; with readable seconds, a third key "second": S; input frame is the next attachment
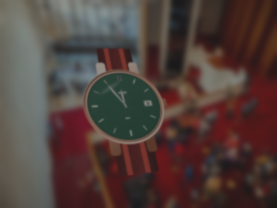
{"hour": 11, "minute": 55}
